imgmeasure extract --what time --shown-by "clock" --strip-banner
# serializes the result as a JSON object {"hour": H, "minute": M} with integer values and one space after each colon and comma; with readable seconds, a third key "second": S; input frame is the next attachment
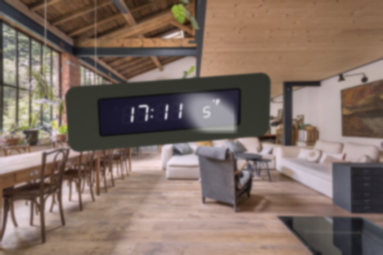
{"hour": 17, "minute": 11}
